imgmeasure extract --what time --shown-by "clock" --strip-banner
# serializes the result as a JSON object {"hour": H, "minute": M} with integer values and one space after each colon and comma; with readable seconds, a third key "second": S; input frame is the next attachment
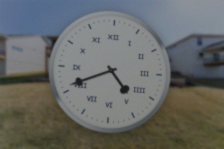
{"hour": 4, "minute": 41}
